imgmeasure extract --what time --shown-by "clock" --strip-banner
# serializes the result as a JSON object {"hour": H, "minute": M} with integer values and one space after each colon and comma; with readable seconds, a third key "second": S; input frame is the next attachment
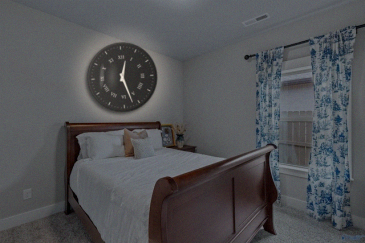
{"hour": 12, "minute": 27}
